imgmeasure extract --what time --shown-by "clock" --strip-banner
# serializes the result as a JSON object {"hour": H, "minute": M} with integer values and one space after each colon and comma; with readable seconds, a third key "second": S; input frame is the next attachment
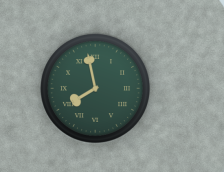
{"hour": 7, "minute": 58}
